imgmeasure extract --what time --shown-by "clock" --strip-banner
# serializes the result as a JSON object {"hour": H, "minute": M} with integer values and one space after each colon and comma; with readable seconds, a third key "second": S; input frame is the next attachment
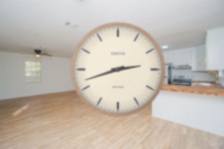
{"hour": 2, "minute": 42}
